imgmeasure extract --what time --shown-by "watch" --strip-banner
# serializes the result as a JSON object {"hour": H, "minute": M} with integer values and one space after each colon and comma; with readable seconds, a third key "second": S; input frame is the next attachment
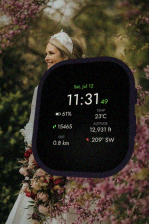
{"hour": 11, "minute": 31}
